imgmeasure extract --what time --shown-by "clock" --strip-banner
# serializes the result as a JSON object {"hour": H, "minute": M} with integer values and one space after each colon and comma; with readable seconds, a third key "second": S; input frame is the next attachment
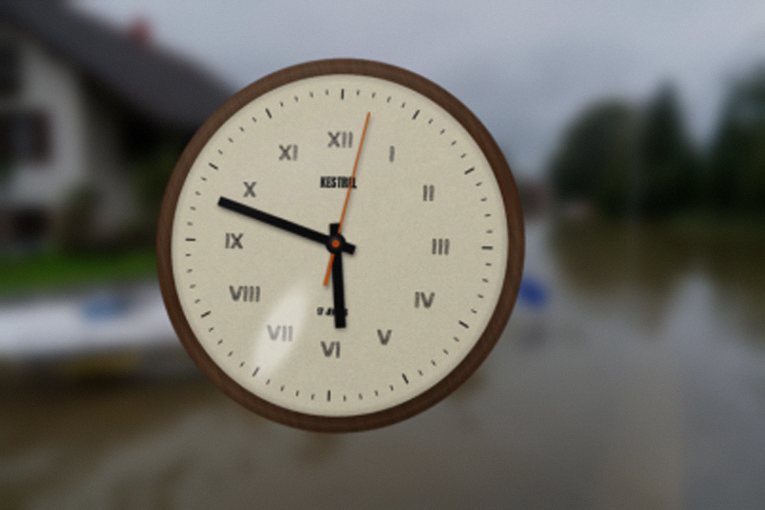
{"hour": 5, "minute": 48, "second": 2}
